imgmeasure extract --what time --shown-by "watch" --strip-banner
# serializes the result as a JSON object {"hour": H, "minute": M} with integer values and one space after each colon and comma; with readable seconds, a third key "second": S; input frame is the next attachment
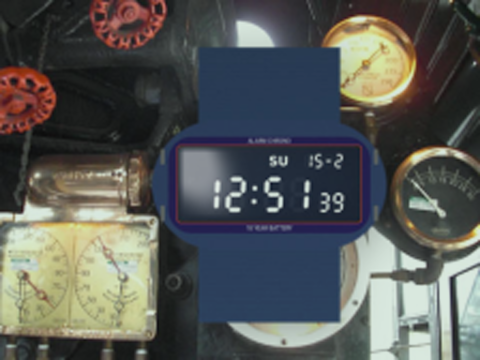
{"hour": 12, "minute": 51, "second": 39}
